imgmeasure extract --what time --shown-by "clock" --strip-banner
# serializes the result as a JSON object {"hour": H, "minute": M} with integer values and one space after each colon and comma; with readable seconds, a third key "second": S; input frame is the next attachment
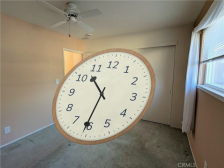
{"hour": 10, "minute": 31}
